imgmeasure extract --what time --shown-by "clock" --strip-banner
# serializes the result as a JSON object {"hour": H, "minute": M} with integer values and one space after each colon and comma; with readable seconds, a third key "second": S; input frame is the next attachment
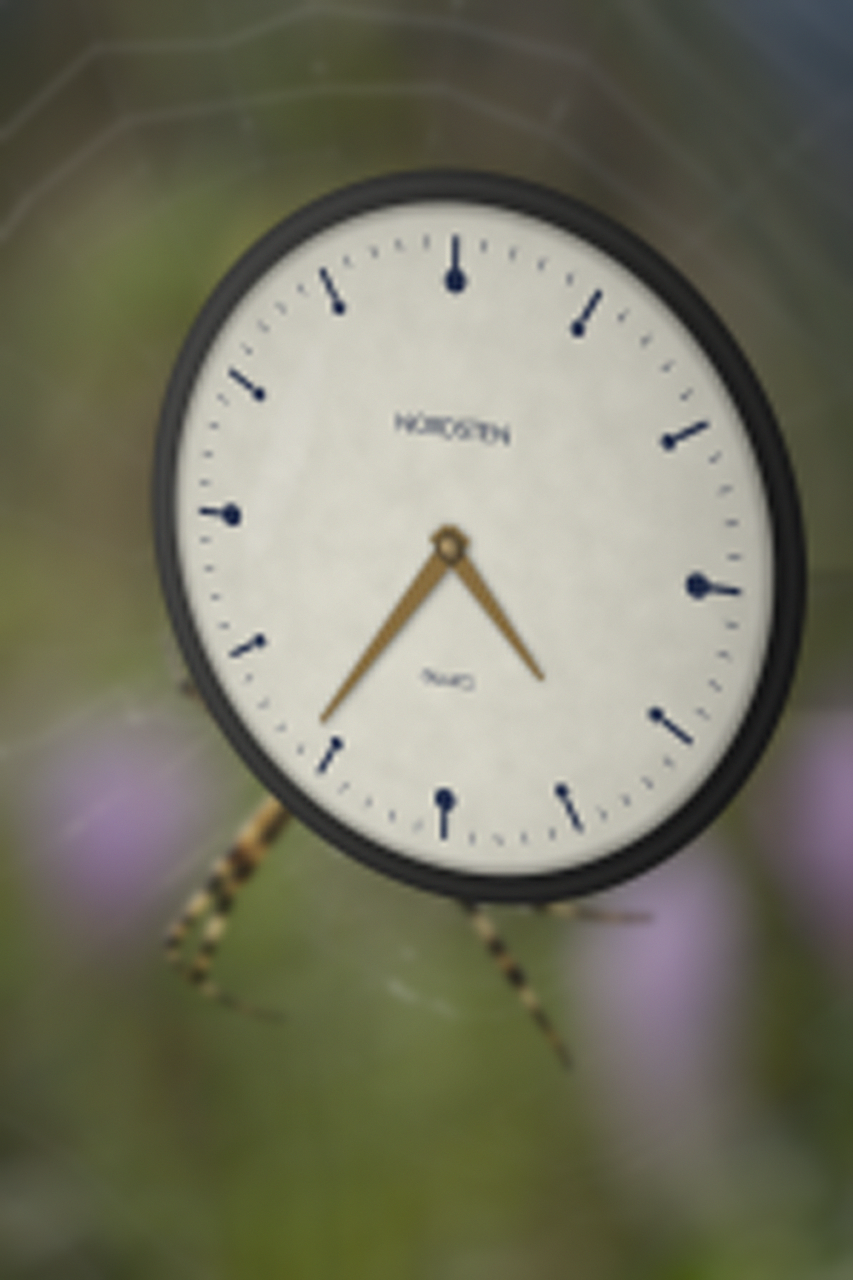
{"hour": 4, "minute": 36}
